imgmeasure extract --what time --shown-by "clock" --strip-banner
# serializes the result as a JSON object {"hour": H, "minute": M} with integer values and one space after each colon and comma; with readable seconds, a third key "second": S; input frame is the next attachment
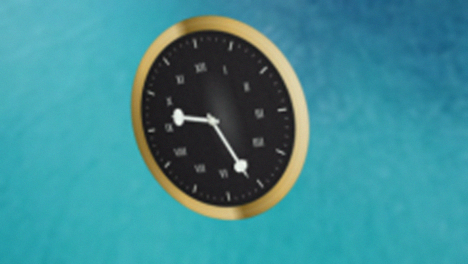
{"hour": 9, "minute": 26}
